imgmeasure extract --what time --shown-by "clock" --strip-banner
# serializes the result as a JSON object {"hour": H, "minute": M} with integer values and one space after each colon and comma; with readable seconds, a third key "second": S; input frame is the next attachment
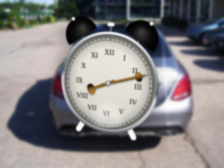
{"hour": 8, "minute": 12}
